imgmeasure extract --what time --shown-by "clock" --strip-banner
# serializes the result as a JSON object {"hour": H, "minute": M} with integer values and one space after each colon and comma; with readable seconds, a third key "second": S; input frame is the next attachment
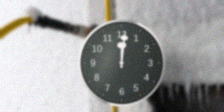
{"hour": 12, "minute": 1}
